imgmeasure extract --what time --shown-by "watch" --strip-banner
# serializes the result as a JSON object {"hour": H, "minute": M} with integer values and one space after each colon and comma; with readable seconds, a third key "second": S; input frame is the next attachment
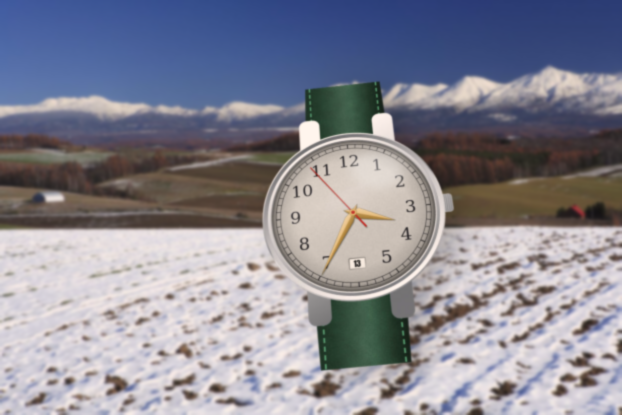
{"hour": 3, "minute": 34, "second": 54}
